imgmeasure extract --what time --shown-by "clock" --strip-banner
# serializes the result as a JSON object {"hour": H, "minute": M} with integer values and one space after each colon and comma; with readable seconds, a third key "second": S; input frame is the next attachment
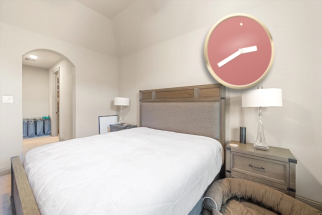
{"hour": 2, "minute": 40}
